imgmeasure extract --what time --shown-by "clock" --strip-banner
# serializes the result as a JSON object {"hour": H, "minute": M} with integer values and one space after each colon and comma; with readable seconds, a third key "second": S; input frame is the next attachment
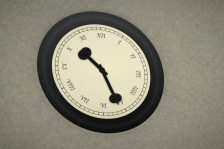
{"hour": 10, "minute": 26}
